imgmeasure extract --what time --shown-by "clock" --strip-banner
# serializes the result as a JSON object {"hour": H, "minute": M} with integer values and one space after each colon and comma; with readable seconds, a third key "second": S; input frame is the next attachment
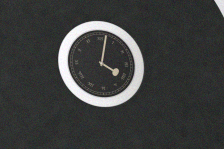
{"hour": 4, "minute": 2}
